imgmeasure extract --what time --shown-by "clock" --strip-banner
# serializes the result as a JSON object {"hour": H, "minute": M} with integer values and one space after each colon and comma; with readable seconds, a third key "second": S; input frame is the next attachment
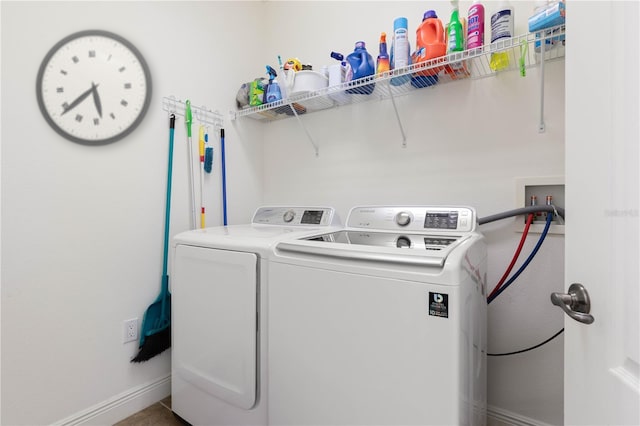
{"hour": 5, "minute": 39}
